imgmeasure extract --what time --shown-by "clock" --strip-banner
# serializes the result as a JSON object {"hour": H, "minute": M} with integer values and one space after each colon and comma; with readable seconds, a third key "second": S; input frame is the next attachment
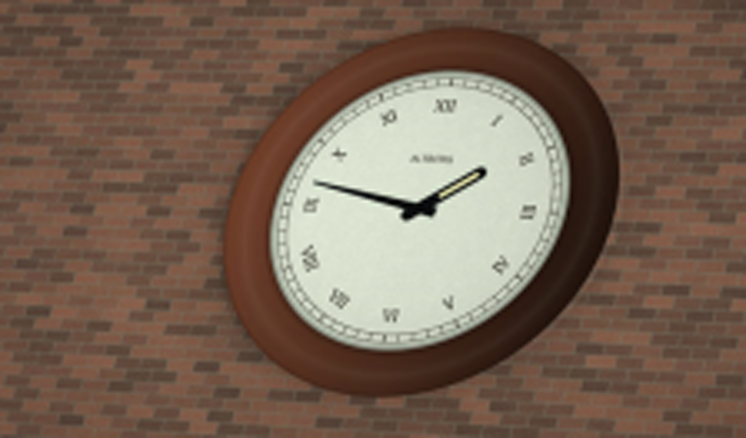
{"hour": 1, "minute": 47}
